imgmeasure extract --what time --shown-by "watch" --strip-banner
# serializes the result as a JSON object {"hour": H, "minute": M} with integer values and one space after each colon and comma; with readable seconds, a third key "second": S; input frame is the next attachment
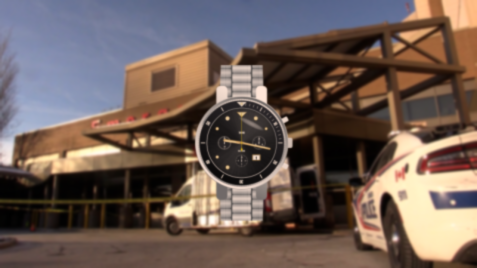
{"hour": 9, "minute": 17}
